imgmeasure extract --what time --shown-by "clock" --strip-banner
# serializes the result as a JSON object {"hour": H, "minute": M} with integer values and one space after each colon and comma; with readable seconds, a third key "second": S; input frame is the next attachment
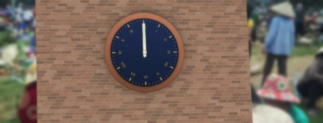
{"hour": 12, "minute": 0}
